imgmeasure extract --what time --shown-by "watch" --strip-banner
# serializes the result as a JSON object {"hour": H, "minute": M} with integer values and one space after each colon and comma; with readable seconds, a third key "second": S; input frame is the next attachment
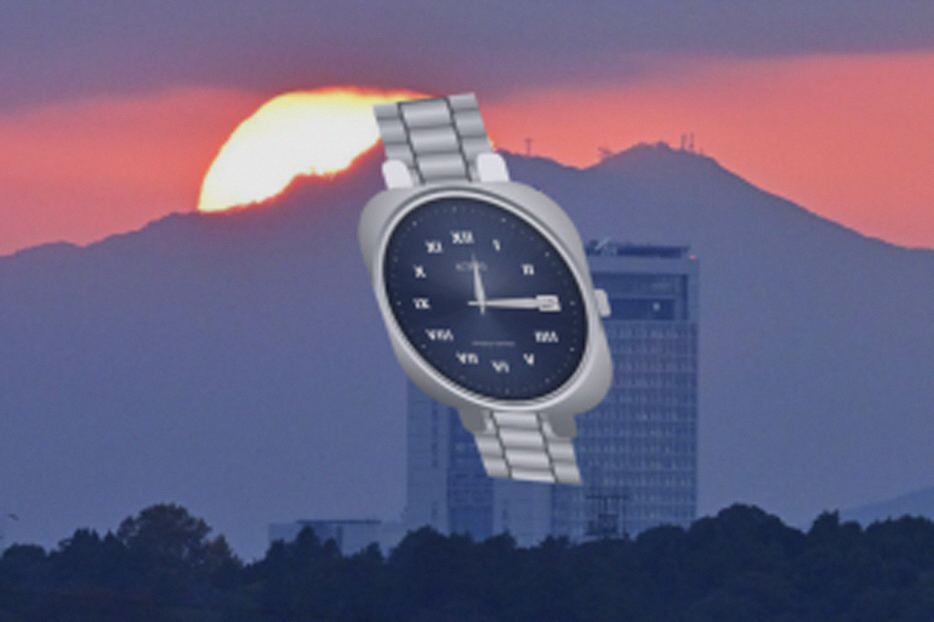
{"hour": 12, "minute": 15}
